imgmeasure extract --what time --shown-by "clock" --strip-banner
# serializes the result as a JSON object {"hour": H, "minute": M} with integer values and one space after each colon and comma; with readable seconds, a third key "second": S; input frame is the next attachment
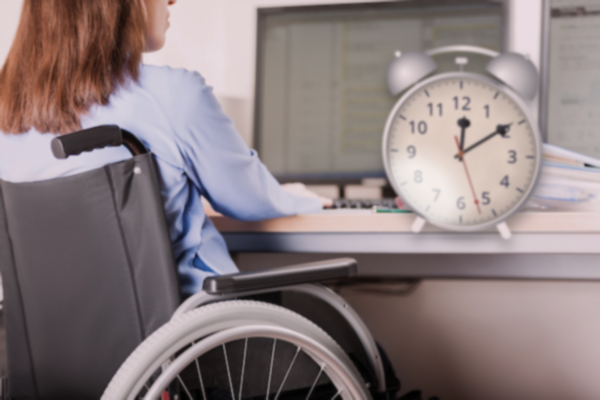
{"hour": 12, "minute": 9, "second": 27}
